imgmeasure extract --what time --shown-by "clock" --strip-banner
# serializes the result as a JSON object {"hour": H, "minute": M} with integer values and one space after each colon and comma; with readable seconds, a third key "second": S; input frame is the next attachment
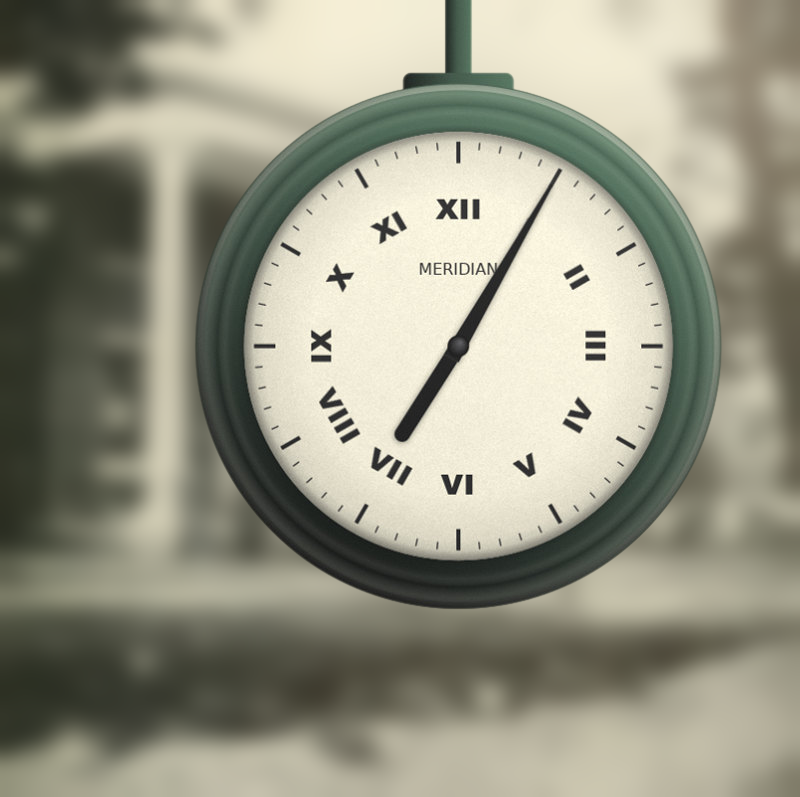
{"hour": 7, "minute": 5}
